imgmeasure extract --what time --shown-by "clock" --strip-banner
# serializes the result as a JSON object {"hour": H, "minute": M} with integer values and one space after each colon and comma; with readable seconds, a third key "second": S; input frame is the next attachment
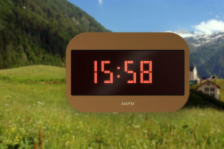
{"hour": 15, "minute": 58}
